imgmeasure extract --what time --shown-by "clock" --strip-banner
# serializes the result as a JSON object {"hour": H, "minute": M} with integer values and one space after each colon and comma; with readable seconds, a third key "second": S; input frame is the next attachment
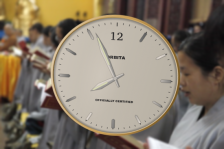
{"hour": 7, "minute": 56}
